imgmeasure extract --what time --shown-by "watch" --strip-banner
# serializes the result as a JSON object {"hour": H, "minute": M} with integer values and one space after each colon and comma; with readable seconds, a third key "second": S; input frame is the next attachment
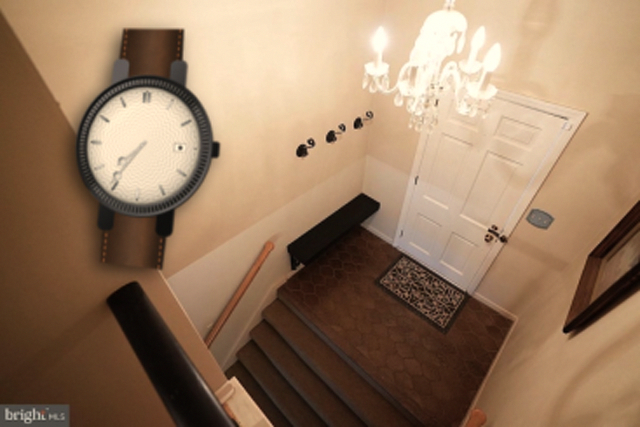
{"hour": 7, "minute": 36}
